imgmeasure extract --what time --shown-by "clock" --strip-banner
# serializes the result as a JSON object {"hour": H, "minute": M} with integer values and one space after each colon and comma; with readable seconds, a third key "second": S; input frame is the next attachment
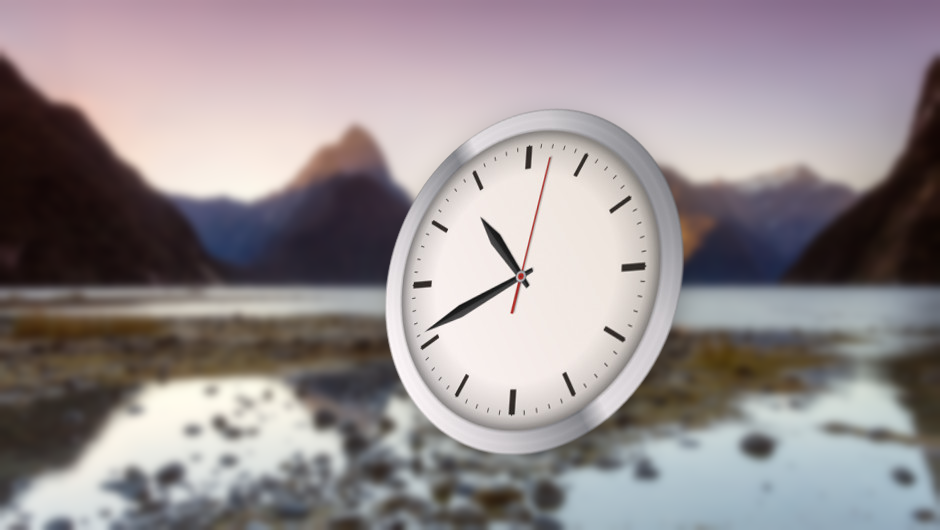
{"hour": 10, "minute": 41, "second": 2}
